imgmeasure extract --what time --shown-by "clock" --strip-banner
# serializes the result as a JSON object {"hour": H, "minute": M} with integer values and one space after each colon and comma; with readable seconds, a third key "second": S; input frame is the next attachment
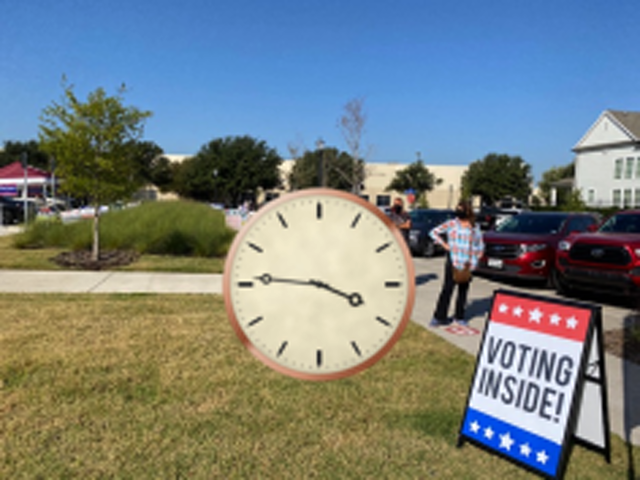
{"hour": 3, "minute": 46}
